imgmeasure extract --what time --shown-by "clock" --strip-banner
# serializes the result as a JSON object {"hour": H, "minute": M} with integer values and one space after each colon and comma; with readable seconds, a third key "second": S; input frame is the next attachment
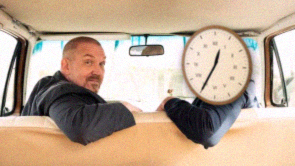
{"hour": 12, "minute": 35}
